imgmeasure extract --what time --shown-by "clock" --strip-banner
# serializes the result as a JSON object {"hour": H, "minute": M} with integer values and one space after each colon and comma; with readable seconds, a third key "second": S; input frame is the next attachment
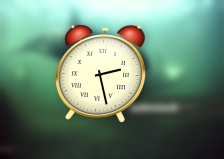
{"hour": 2, "minute": 27}
